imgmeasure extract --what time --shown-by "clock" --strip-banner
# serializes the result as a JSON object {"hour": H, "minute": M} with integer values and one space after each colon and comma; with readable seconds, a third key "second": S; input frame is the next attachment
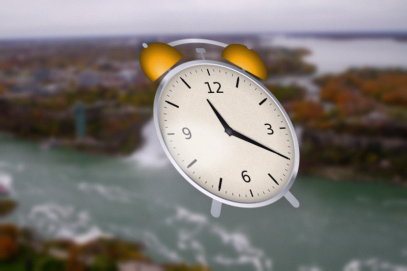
{"hour": 11, "minute": 20}
